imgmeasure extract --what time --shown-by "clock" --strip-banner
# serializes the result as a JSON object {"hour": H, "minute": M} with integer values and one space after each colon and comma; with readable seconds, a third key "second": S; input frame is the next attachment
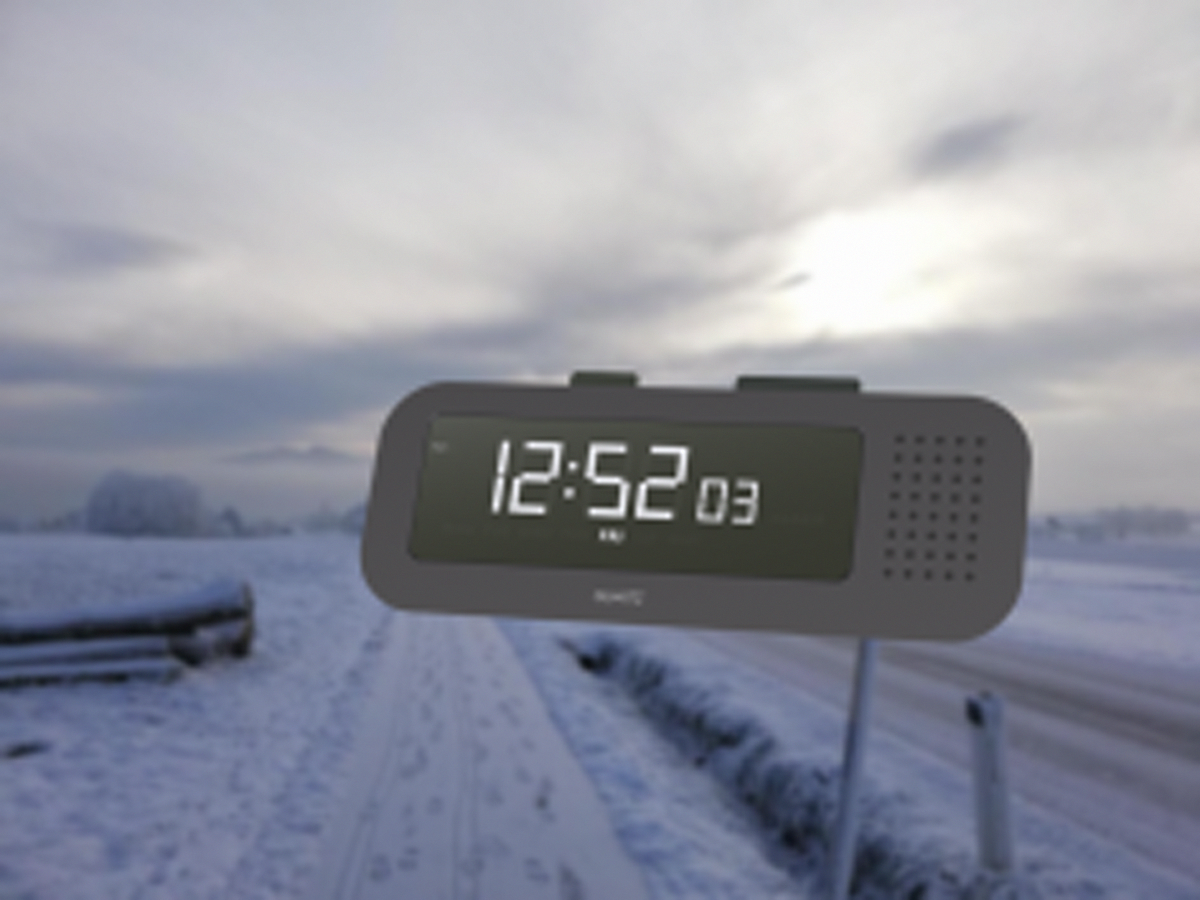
{"hour": 12, "minute": 52, "second": 3}
